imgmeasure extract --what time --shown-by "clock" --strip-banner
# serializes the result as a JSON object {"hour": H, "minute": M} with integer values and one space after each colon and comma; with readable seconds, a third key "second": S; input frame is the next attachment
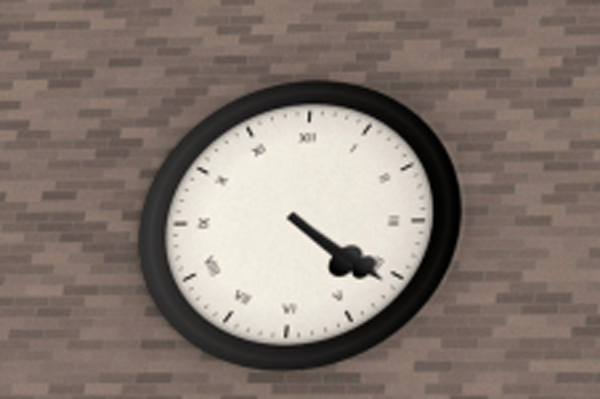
{"hour": 4, "minute": 21}
